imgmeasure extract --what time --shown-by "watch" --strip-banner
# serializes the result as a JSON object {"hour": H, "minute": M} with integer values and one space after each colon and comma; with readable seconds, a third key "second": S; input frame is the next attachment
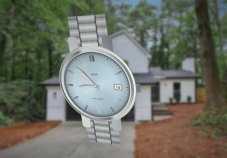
{"hour": 8, "minute": 53}
